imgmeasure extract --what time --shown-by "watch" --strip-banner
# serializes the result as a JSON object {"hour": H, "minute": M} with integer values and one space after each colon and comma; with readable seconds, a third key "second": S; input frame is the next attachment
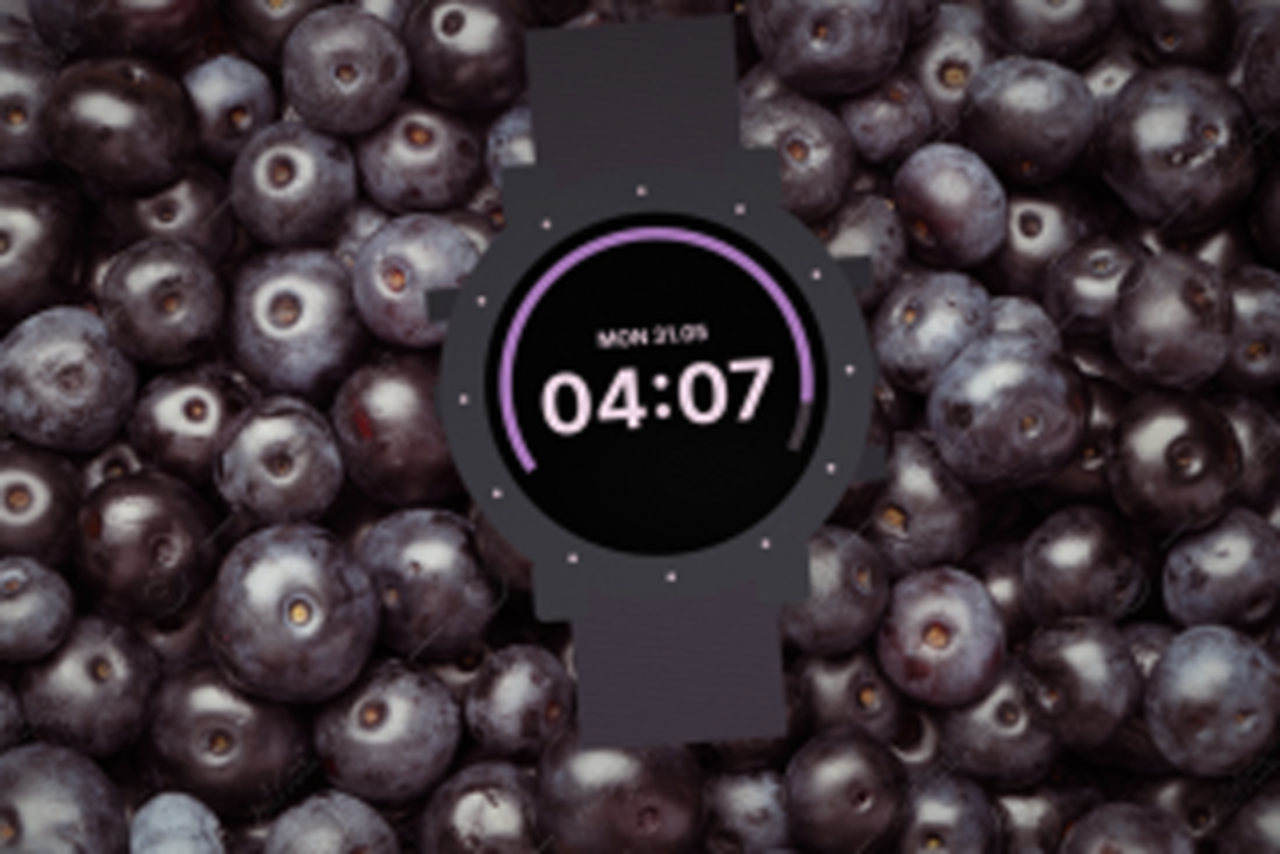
{"hour": 4, "minute": 7}
